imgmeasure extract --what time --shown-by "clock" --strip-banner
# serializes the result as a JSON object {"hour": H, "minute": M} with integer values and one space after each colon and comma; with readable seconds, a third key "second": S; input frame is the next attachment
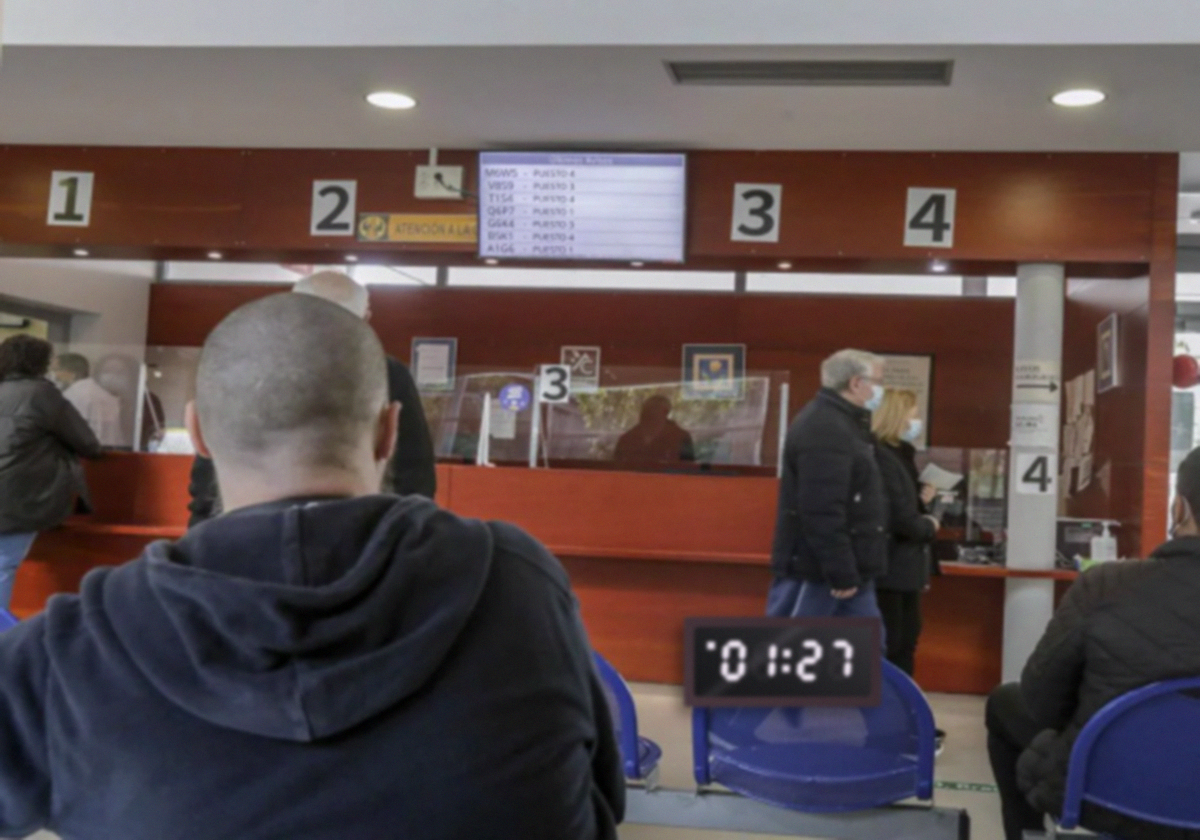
{"hour": 1, "minute": 27}
